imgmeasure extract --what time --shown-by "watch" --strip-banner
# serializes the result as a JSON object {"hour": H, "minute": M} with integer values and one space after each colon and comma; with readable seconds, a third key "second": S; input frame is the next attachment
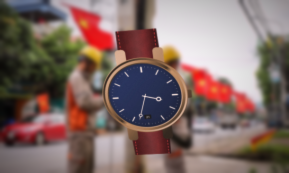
{"hour": 3, "minute": 33}
